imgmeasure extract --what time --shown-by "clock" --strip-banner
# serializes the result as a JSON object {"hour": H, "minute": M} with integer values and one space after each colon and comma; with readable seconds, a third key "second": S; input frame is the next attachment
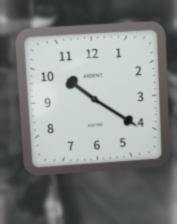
{"hour": 10, "minute": 21}
